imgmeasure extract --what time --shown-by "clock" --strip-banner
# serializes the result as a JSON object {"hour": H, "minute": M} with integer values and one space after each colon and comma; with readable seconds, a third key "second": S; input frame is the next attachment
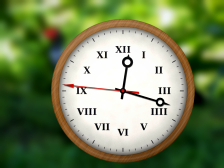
{"hour": 12, "minute": 17, "second": 46}
